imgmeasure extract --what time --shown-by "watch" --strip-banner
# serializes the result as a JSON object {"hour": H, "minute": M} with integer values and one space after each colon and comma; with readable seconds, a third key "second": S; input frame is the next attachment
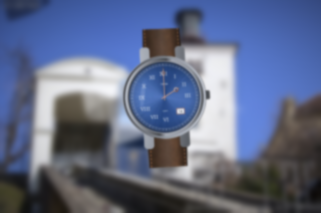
{"hour": 2, "minute": 0}
